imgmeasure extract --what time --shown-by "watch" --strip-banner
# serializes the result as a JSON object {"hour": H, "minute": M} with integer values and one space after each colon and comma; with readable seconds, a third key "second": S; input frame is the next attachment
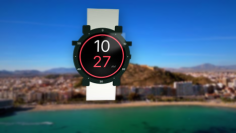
{"hour": 10, "minute": 27}
